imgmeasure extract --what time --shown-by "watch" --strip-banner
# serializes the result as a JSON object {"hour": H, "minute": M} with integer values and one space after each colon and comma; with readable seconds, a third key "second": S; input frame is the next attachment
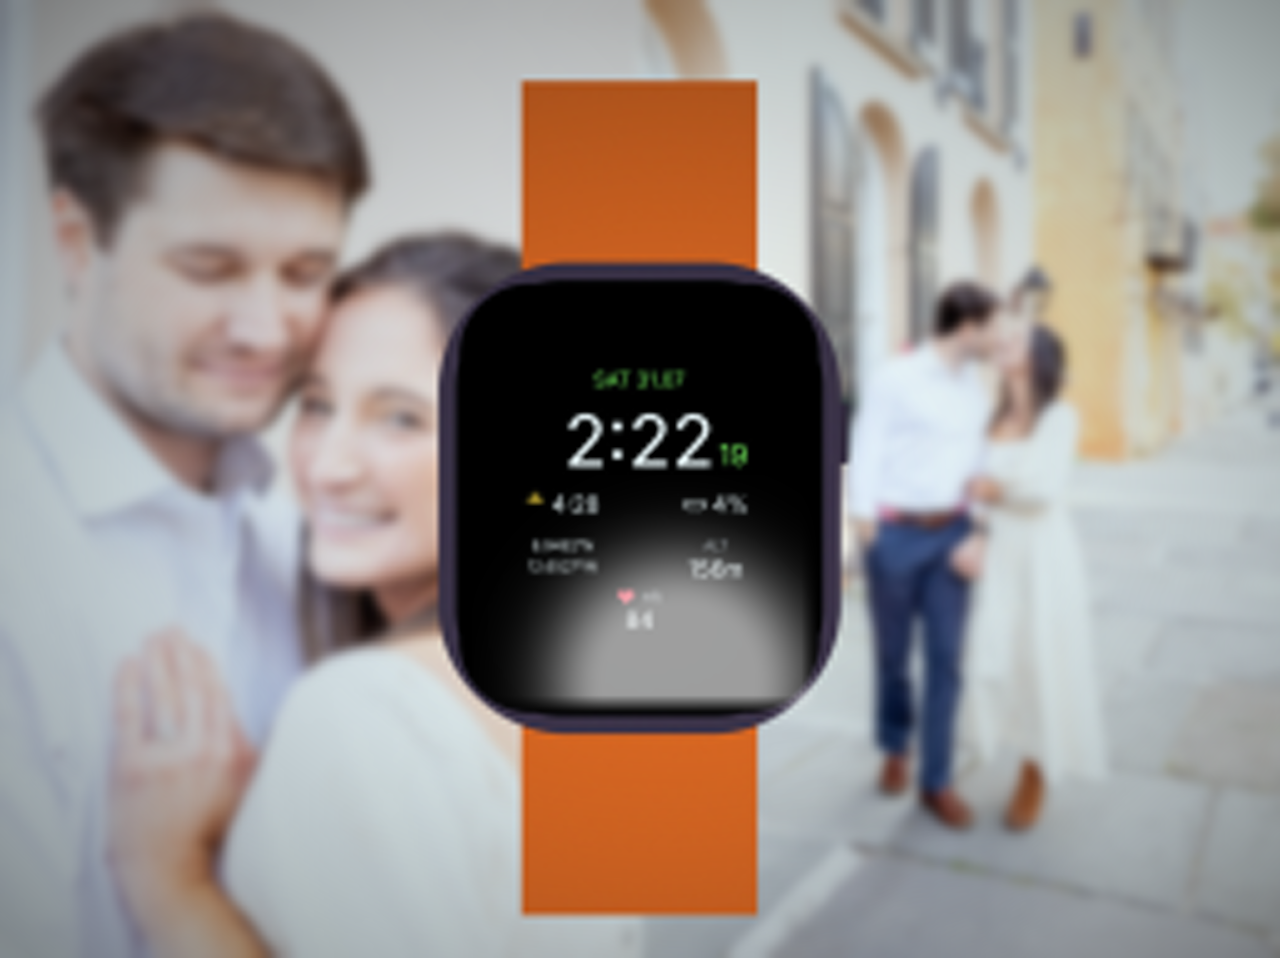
{"hour": 2, "minute": 22}
